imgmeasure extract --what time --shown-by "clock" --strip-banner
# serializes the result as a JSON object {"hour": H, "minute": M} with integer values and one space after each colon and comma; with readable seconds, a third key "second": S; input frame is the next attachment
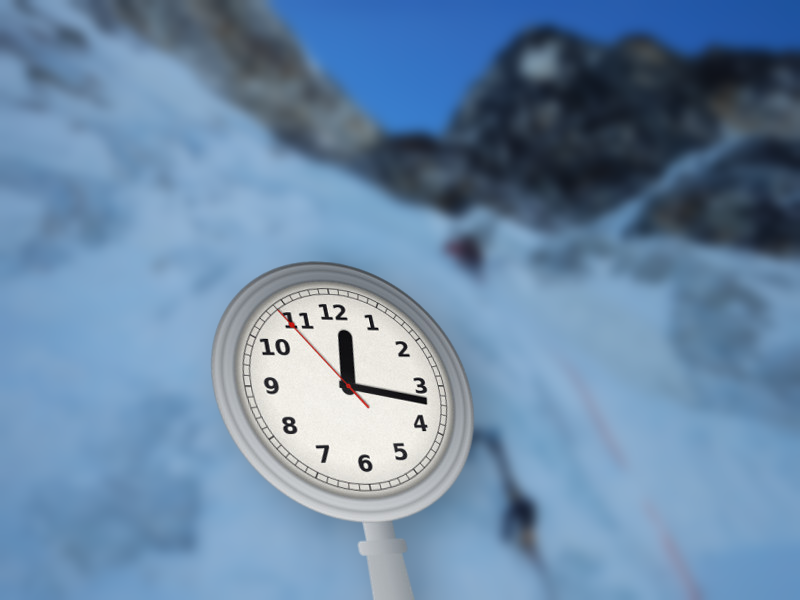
{"hour": 12, "minute": 16, "second": 54}
